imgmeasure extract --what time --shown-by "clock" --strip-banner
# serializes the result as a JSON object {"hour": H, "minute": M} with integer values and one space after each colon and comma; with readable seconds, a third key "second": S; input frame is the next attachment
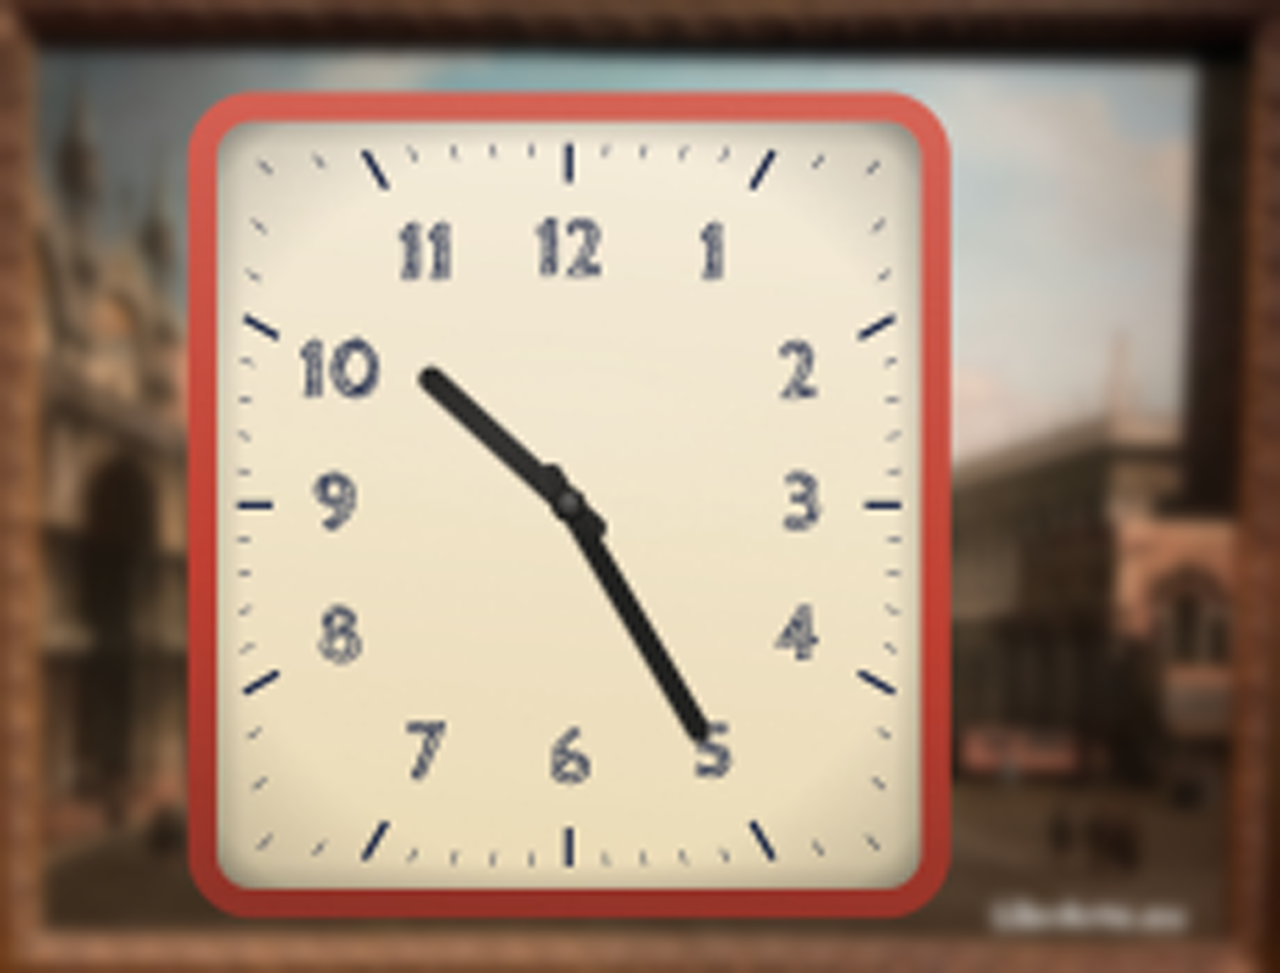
{"hour": 10, "minute": 25}
